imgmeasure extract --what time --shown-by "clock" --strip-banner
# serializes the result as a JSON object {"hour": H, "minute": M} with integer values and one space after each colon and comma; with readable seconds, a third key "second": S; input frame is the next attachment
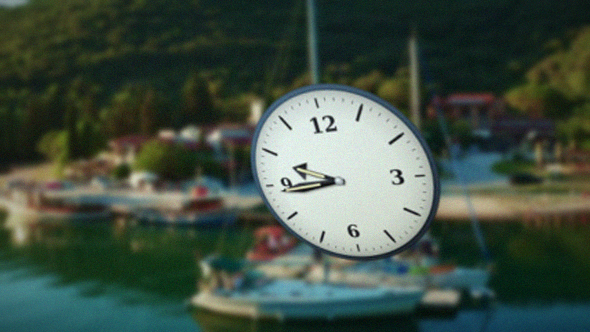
{"hour": 9, "minute": 44}
